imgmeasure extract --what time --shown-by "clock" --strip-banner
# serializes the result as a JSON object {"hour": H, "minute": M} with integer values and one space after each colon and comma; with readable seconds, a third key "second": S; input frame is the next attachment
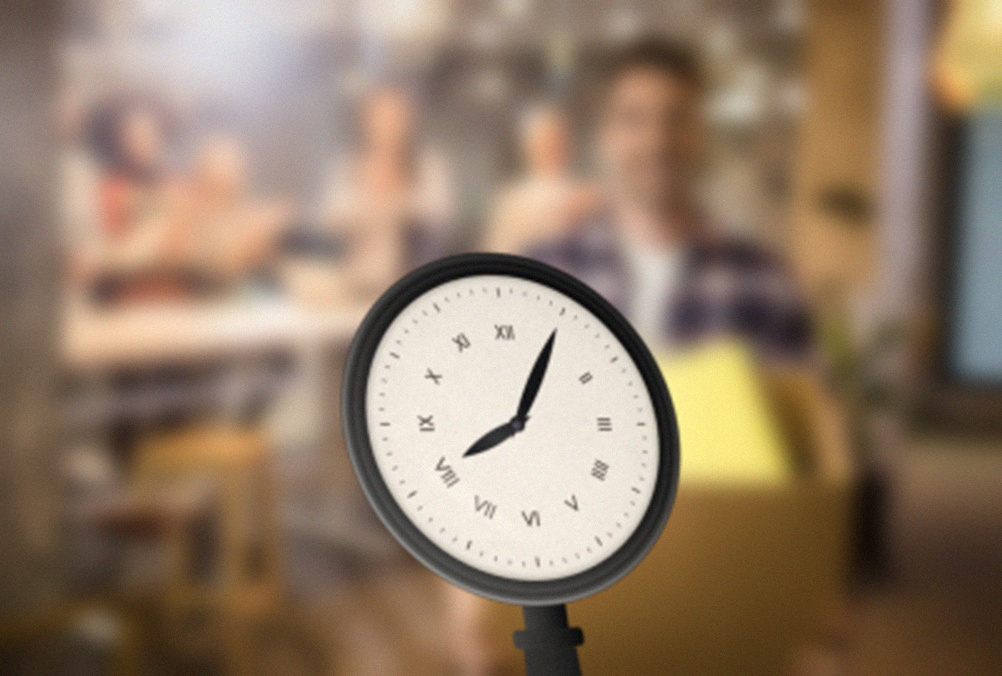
{"hour": 8, "minute": 5}
